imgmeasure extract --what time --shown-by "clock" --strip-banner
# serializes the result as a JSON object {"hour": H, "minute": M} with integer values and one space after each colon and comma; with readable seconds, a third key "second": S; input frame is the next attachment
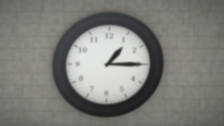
{"hour": 1, "minute": 15}
